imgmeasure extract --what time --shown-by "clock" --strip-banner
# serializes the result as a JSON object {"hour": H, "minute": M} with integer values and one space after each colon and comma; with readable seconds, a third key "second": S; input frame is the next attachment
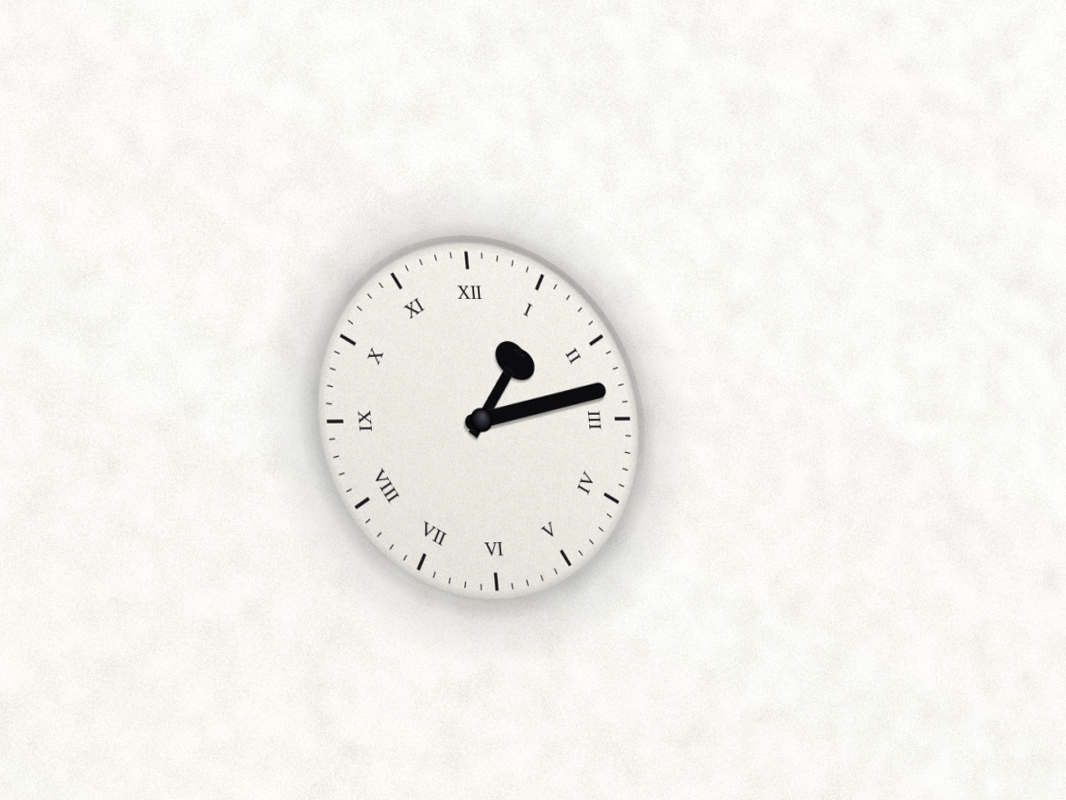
{"hour": 1, "minute": 13}
